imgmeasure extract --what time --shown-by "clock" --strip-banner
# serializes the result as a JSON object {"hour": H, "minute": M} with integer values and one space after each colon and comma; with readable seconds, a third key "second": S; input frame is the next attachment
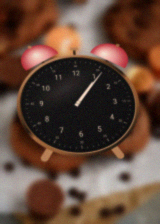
{"hour": 1, "minute": 6}
